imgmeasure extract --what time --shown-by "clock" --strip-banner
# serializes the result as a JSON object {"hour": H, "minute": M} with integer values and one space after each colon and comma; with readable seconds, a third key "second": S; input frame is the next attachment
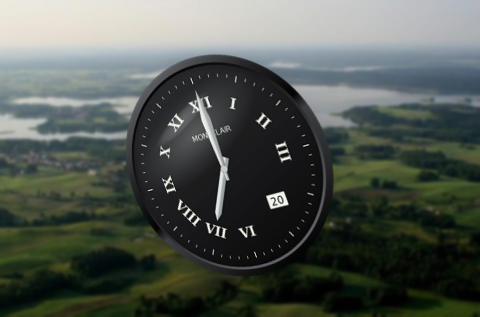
{"hour": 7, "minute": 0}
